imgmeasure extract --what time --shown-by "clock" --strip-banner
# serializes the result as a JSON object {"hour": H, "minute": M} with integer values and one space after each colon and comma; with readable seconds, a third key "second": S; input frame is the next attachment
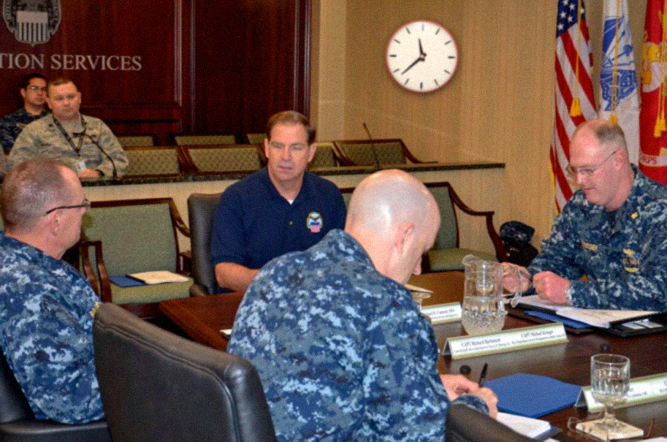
{"hour": 11, "minute": 38}
